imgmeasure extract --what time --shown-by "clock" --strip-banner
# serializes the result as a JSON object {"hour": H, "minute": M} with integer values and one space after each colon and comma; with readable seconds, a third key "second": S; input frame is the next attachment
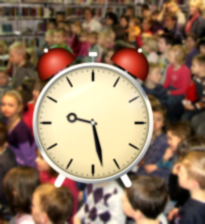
{"hour": 9, "minute": 28}
